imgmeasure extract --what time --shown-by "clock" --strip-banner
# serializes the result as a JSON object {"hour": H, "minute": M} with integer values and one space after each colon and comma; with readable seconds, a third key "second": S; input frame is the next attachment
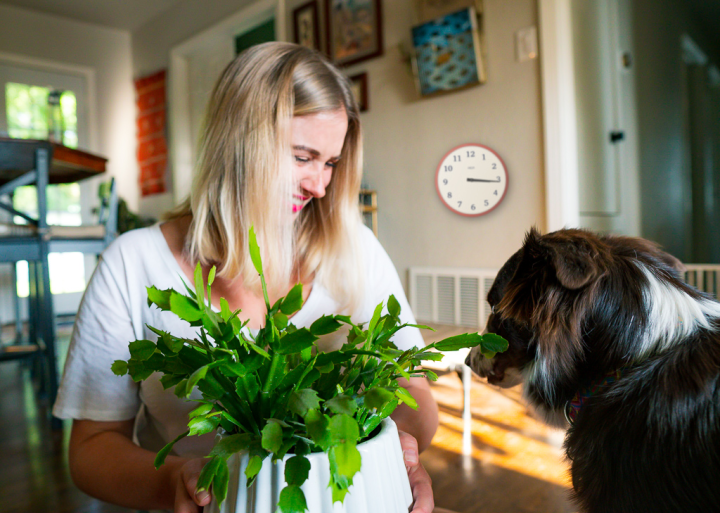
{"hour": 3, "minute": 16}
